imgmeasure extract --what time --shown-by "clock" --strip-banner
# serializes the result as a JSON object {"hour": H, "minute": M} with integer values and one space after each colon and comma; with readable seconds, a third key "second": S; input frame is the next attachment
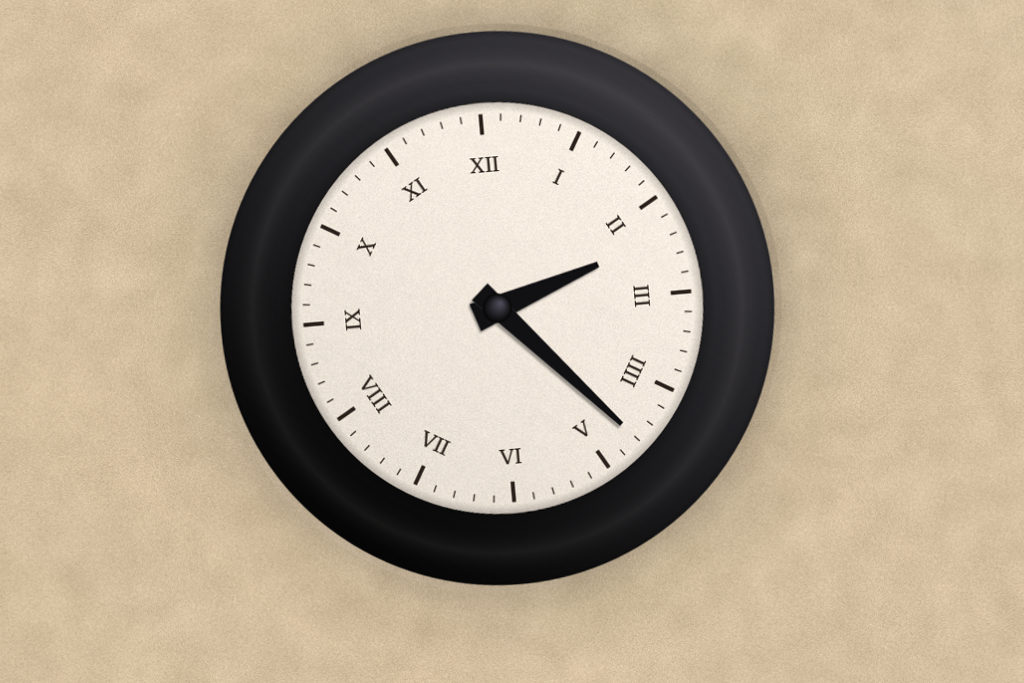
{"hour": 2, "minute": 23}
